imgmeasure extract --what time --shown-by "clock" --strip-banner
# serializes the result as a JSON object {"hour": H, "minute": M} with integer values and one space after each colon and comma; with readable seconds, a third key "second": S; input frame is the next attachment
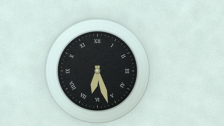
{"hour": 6, "minute": 27}
